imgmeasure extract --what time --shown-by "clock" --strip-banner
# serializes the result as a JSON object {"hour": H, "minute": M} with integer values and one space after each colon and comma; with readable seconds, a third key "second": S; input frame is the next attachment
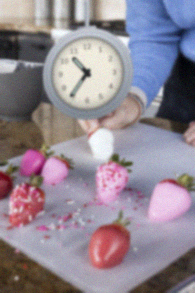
{"hour": 10, "minute": 36}
